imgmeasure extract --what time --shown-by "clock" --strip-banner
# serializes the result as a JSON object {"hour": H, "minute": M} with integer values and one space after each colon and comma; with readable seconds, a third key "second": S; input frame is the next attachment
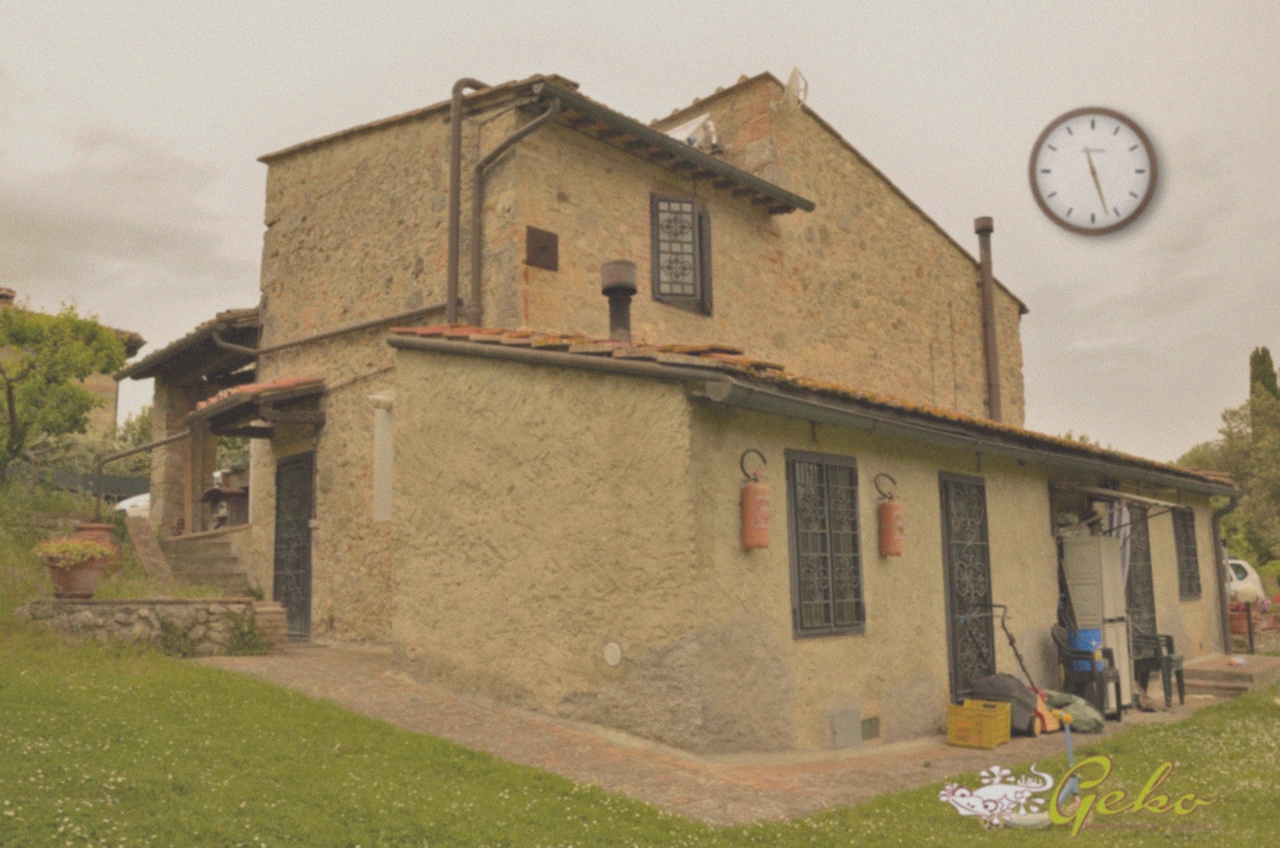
{"hour": 11, "minute": 27}
